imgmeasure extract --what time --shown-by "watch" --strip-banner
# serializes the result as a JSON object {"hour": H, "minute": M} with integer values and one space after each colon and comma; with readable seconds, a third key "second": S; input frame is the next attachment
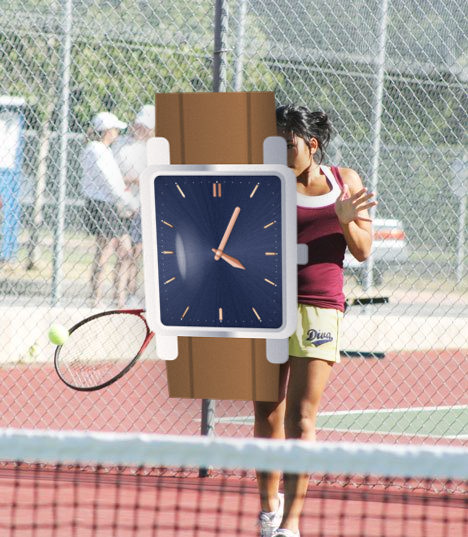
{"hour": 4, "minute": 4}
